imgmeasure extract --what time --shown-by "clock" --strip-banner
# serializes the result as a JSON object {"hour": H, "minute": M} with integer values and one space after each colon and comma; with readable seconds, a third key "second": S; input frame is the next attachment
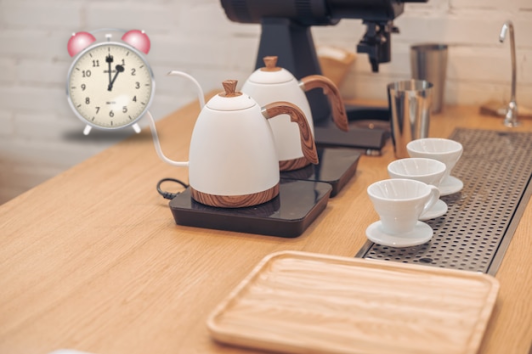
{"hour": 1, "minute": 0}
